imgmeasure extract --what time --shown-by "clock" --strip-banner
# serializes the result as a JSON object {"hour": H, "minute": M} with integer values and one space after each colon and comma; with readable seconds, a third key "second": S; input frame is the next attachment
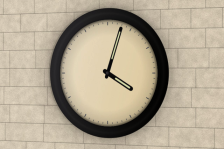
{"hour": 4, "minute": 3}
